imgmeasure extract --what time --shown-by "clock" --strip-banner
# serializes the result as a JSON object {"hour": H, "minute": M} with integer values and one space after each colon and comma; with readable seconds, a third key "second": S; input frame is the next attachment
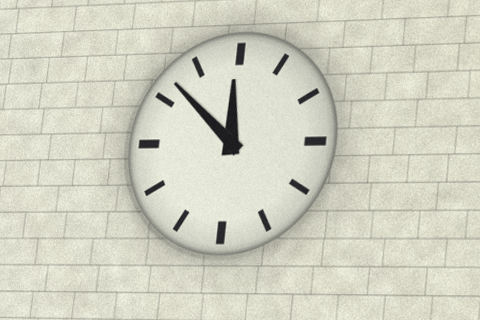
{"hour": 11, "minute": 52}
